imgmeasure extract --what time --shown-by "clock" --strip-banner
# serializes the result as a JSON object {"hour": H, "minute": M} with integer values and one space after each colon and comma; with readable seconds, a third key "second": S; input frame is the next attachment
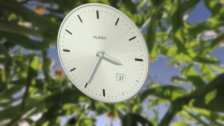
{"hour": 3, "minute": 35}
